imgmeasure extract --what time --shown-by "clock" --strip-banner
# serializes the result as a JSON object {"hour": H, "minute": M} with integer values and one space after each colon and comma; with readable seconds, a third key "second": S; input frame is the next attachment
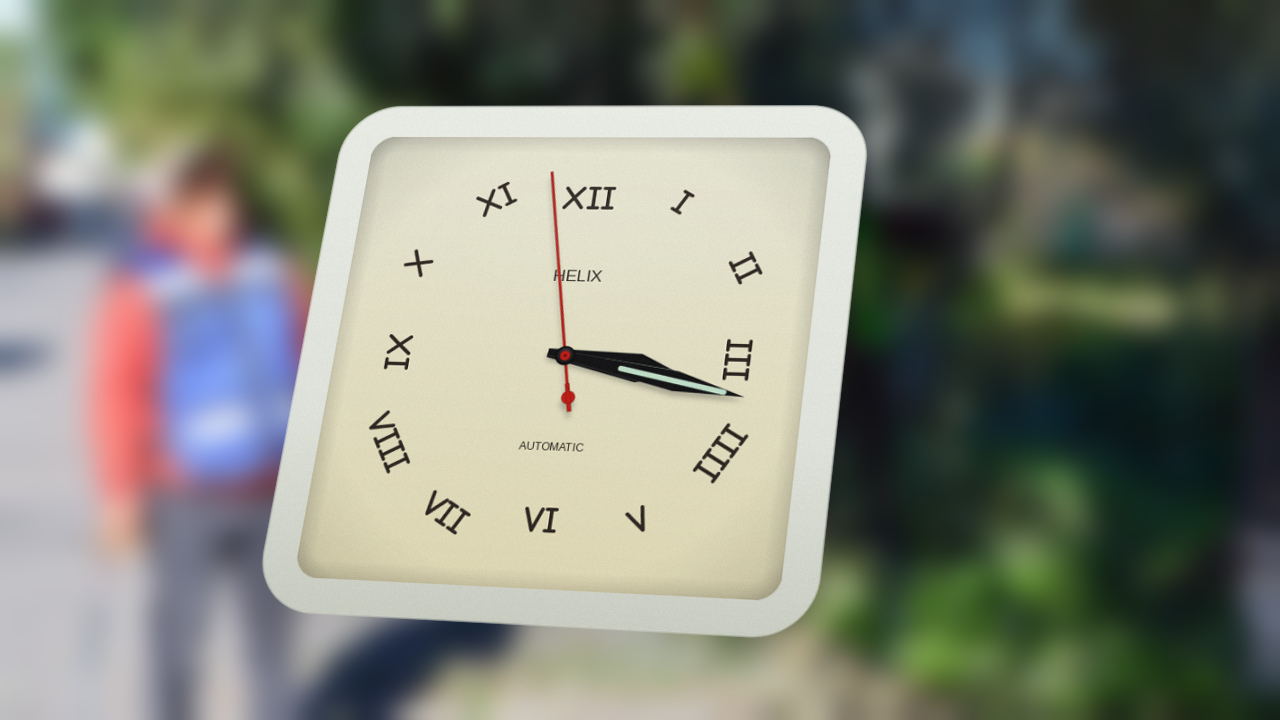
{"hour": 3, "minute": 16, "second": 58}
